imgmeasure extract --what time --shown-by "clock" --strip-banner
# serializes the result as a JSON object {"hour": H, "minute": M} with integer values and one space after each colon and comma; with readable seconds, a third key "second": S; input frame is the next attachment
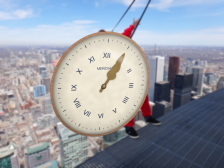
{"hour": 1, "minute": 5}
